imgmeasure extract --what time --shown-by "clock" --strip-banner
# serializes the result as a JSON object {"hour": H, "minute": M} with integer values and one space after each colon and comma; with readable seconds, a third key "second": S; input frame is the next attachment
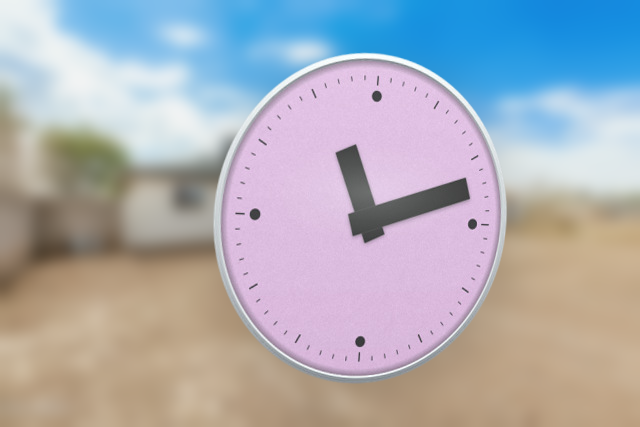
{"hour": 11, "minute": 12}
